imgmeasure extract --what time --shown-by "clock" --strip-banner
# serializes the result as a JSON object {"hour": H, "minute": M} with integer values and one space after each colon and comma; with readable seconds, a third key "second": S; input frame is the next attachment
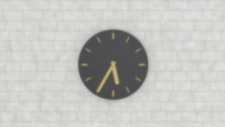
{"hour": 5, "minute": 35}
